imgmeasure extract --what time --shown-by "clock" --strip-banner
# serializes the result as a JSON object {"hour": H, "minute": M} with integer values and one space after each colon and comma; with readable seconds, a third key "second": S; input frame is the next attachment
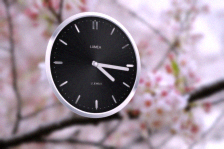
{"hour": 4, "minute": 16}
